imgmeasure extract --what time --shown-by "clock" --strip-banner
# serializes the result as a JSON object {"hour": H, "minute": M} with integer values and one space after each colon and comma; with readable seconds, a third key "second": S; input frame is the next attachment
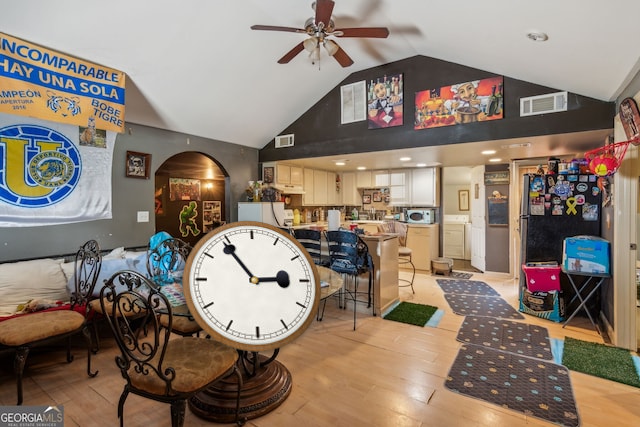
{"hour": 2, "minute": 54}
